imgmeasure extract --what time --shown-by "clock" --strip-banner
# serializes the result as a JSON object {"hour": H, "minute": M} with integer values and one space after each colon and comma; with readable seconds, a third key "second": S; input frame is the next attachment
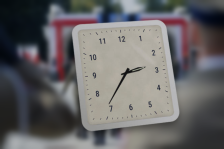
{"hour": 2, "minute": 36}
